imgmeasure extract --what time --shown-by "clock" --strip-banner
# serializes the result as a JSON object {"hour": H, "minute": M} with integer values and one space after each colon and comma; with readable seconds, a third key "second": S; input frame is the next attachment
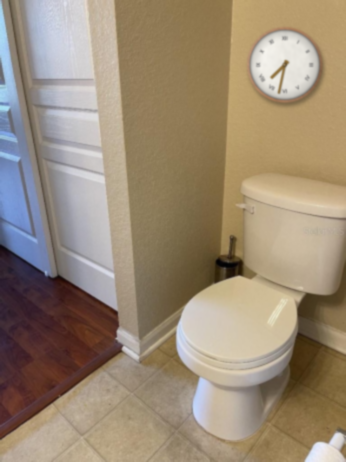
{"hour": 7, "minute": 32}
